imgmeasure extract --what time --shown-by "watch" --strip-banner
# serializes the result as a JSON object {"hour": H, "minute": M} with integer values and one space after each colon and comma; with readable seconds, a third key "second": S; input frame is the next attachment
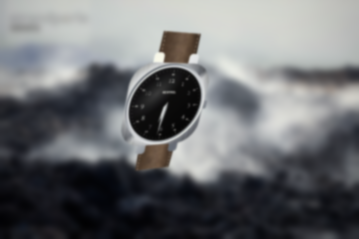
{"hour": 6, "minute": 31}
